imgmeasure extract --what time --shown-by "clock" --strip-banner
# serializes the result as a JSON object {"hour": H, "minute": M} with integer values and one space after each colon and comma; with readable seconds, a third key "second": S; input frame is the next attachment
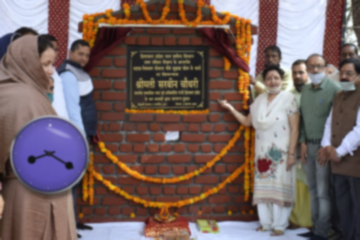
{"hour": 8, "minute": 20}
